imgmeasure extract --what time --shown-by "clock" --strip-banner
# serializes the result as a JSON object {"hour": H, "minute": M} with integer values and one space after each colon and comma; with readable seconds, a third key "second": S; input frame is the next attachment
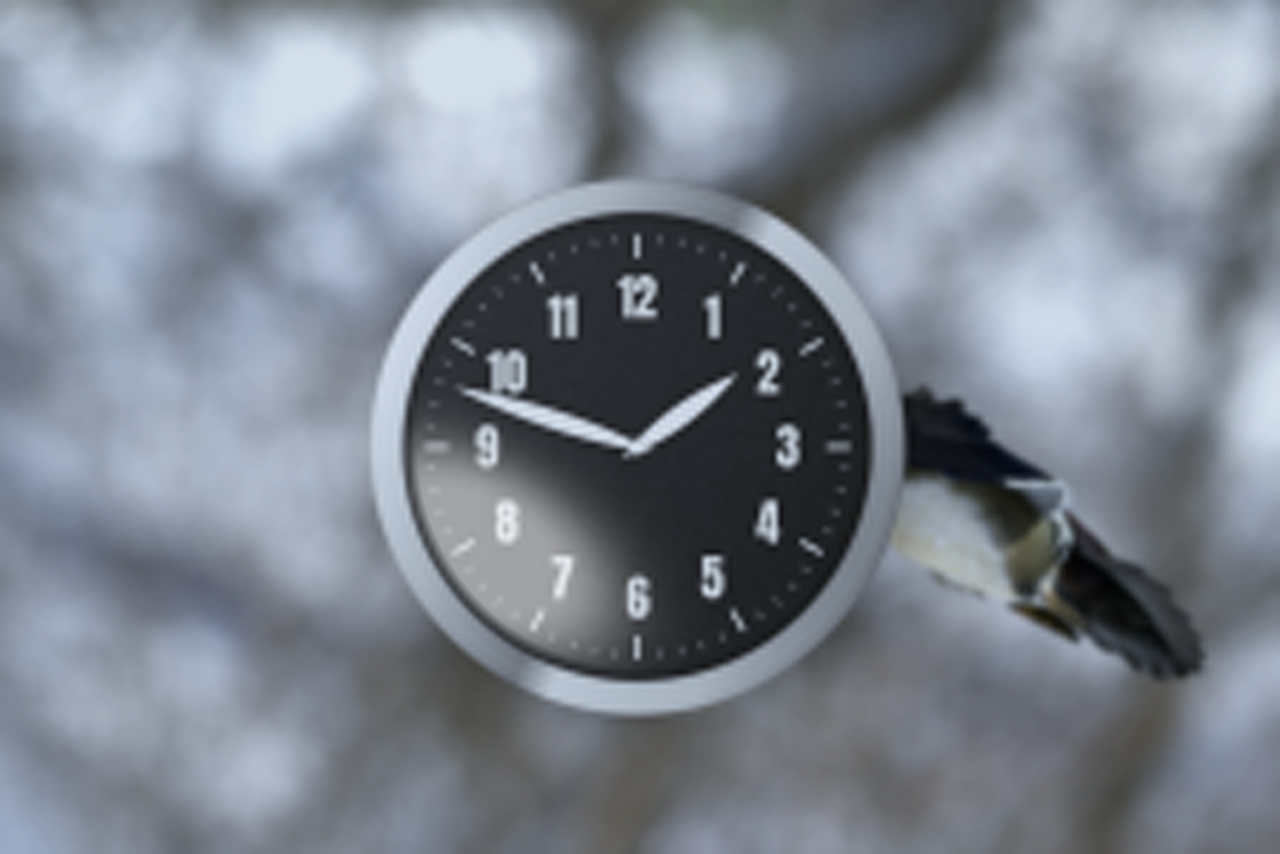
{"hour": 1, "minute": 48}
